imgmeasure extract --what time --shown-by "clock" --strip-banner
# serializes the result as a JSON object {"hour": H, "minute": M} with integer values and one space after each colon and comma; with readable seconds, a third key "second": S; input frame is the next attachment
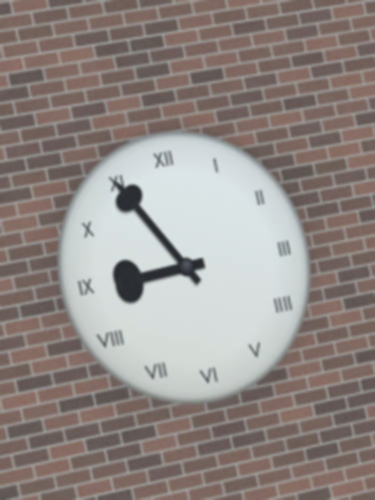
{"hour": 8, "minute": 55}
